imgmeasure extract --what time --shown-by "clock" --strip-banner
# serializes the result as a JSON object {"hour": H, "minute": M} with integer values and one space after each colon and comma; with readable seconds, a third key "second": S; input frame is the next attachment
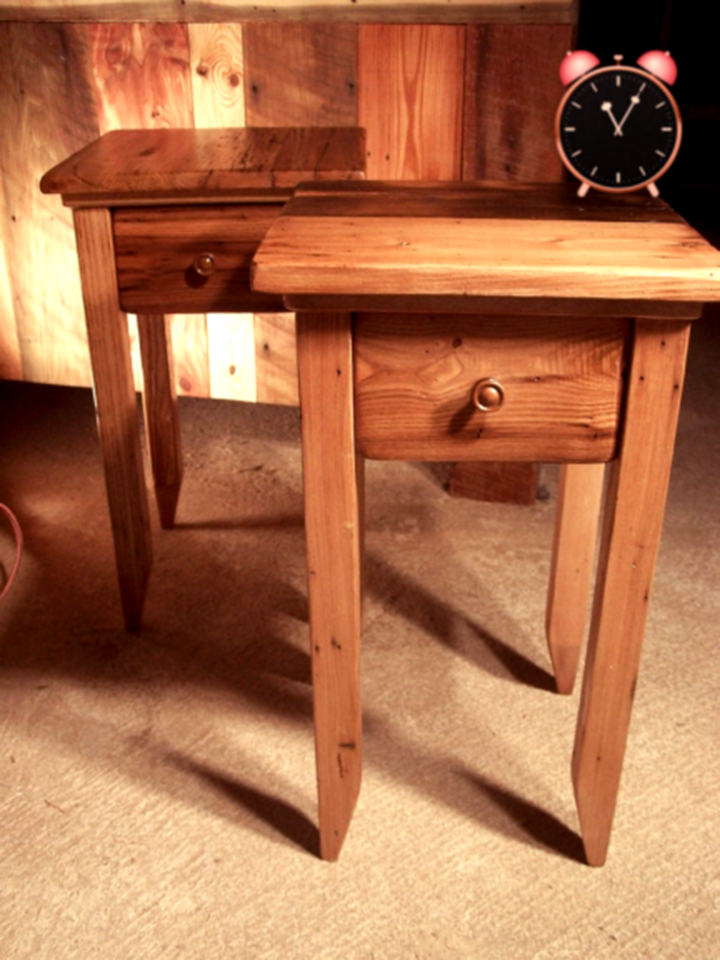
{"hour": 11, "minute": 5}
